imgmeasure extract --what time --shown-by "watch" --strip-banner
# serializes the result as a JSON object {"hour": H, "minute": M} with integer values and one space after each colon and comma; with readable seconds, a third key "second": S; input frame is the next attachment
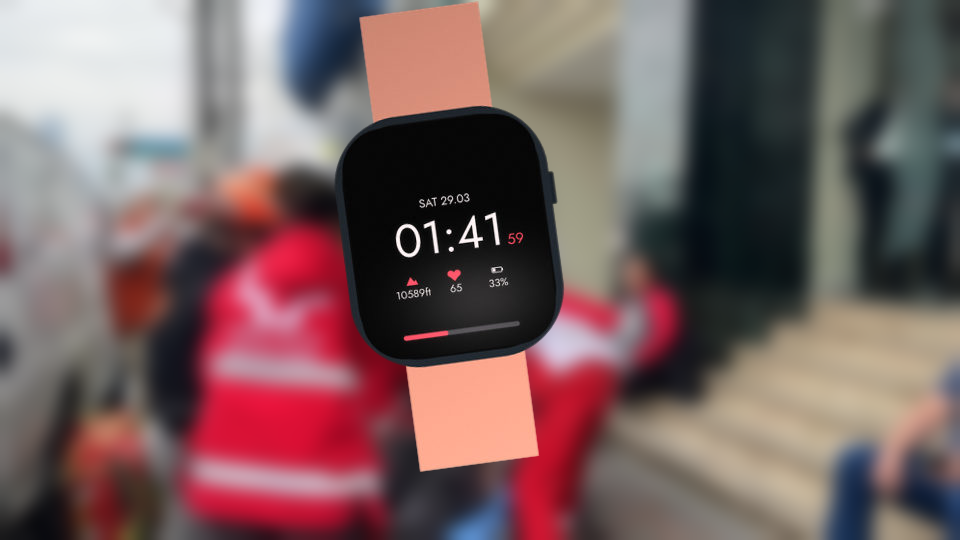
{"hour": 1, "minute": 41, "second": 59}
